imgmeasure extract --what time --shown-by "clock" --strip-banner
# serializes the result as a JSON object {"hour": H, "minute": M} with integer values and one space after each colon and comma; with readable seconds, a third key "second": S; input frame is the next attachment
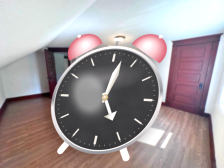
{"hour": 5, "minute": 2}
